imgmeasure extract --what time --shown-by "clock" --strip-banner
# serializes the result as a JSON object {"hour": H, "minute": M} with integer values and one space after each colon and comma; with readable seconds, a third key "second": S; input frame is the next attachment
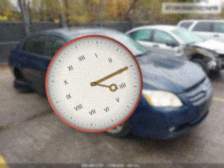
{"hour": 4, "minute": 15}
